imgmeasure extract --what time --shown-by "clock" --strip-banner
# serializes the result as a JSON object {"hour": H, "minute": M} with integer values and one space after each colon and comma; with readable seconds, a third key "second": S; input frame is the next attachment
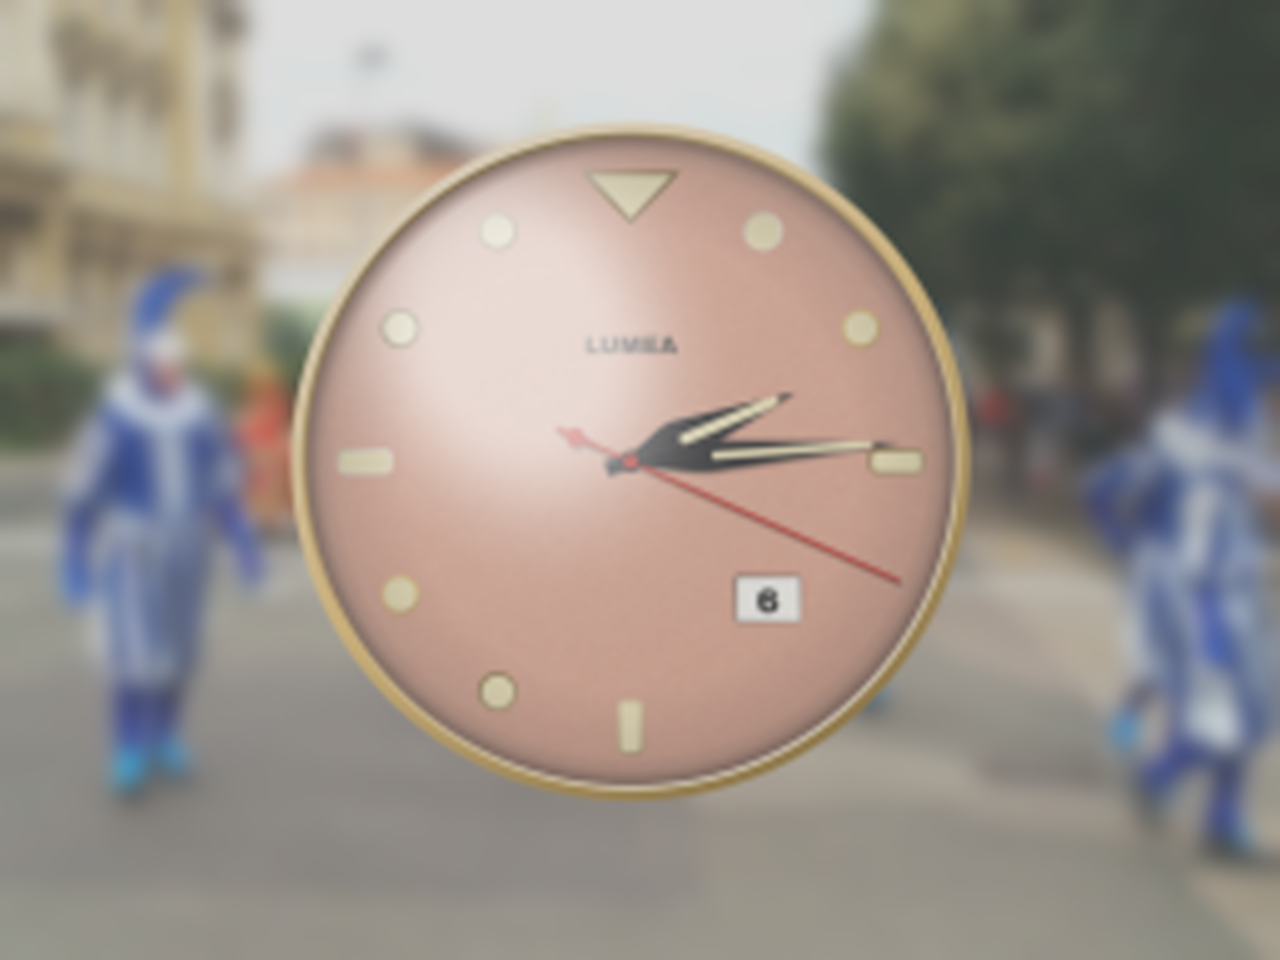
{"hour": 2, "minute": 14, "second": 19}
